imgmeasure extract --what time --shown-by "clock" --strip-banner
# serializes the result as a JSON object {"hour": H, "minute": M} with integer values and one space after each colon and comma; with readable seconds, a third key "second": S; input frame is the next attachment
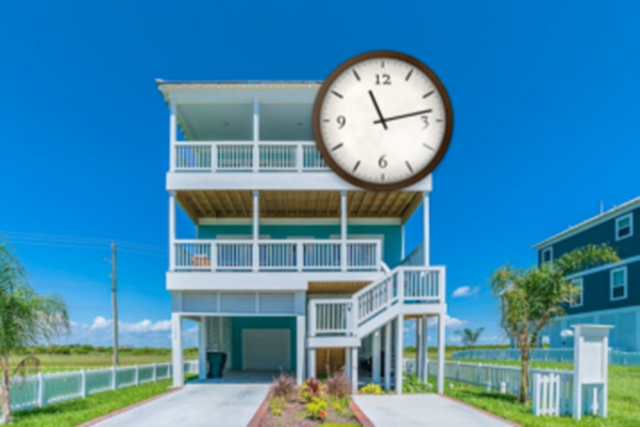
{"hour": 11, "minute": 13}
